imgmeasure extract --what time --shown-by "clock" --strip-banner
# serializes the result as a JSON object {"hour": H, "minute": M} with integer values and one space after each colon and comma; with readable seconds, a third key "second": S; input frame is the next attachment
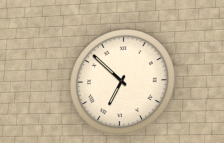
{"hour": 6, "minute": 52}
